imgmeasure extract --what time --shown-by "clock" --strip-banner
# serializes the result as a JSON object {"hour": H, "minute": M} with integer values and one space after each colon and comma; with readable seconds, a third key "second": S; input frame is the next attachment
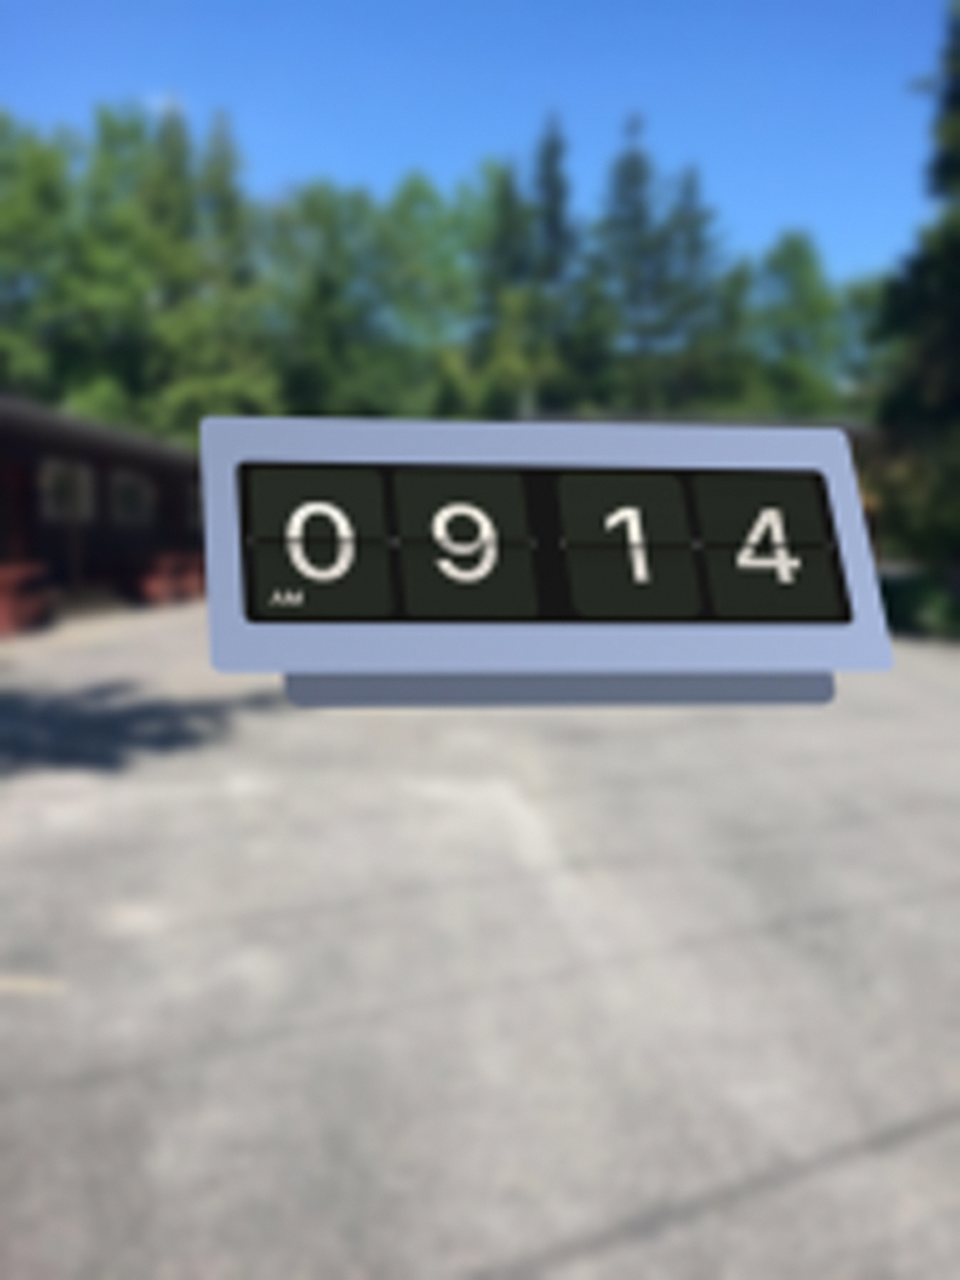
{"hour": 9, "minute": 14}
